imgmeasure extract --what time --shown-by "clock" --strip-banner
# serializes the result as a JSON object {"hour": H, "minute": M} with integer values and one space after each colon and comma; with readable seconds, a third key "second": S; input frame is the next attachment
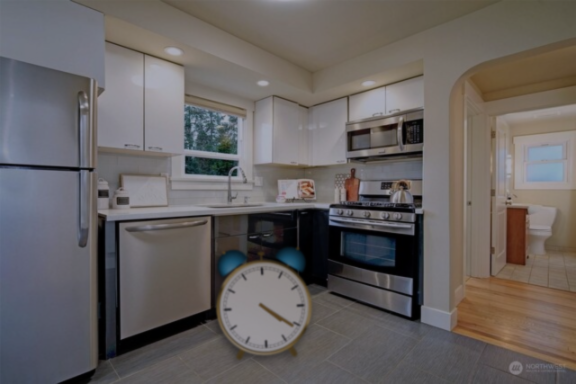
{"hour": 4, "minute": 21}
